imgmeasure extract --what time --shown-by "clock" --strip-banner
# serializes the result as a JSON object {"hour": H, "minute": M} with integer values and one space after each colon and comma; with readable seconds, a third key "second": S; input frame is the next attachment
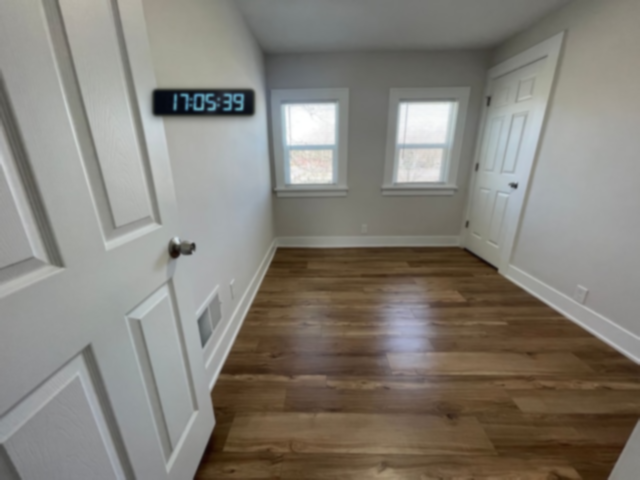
{"hour": 17, "minute": 5, "second": 39}
